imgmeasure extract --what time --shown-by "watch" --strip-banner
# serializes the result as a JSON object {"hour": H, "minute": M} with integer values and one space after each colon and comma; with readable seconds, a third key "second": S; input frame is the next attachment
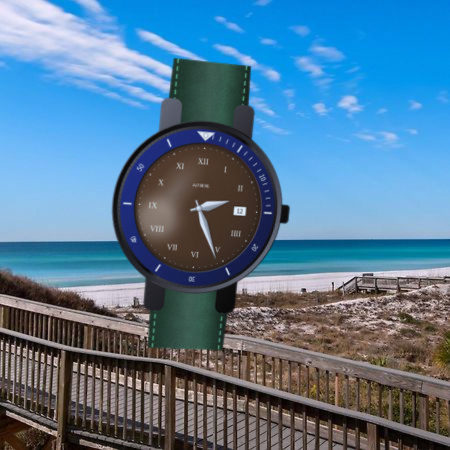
{"hour": 2, "minute": 26}
